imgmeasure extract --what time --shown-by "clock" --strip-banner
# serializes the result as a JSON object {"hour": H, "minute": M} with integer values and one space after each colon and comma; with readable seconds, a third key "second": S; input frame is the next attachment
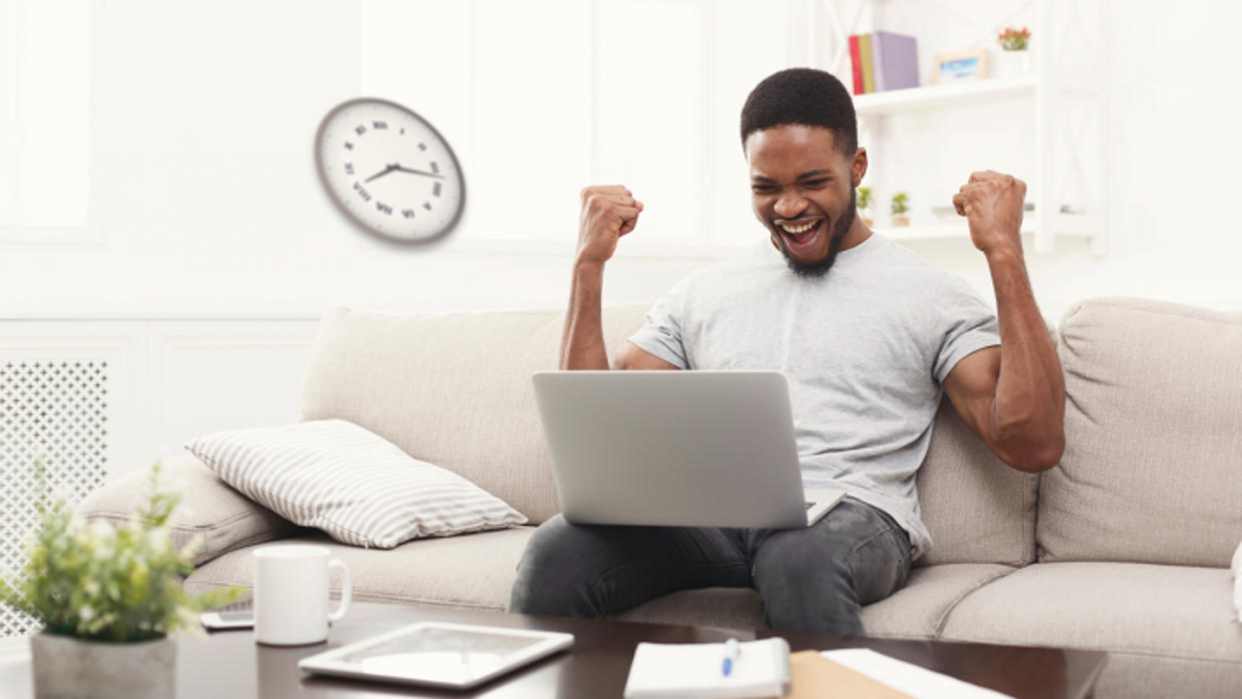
{"hour": 8, "minute": 17}
